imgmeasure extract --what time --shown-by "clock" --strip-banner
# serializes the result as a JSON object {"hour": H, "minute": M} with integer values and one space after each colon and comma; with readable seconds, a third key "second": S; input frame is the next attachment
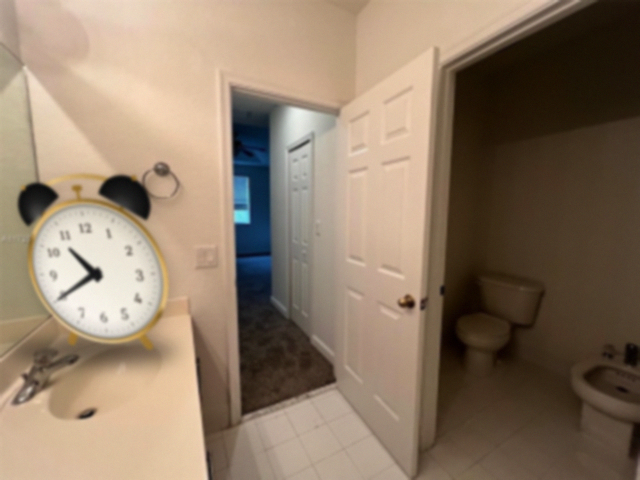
{"hour": 10, "minute": 40}
